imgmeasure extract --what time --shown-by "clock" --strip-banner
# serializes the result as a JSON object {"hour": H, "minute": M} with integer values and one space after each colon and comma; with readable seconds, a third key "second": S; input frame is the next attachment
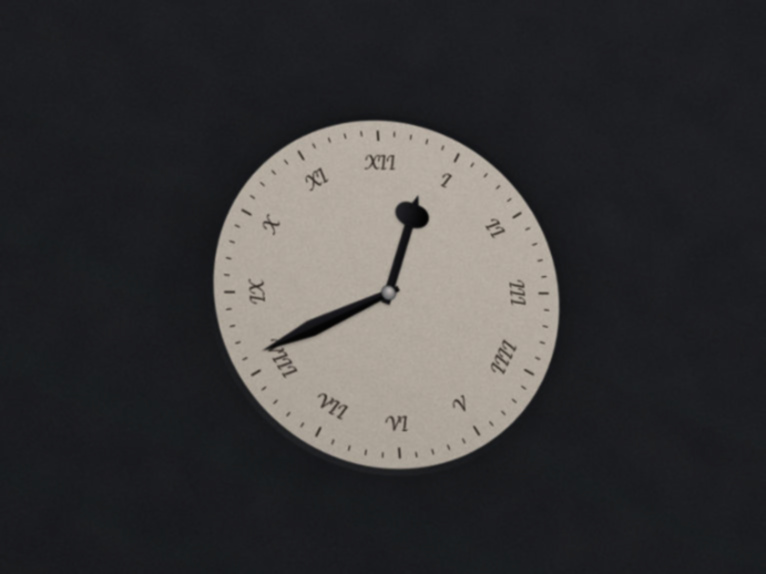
{"hour": 12, "minute": 41}
